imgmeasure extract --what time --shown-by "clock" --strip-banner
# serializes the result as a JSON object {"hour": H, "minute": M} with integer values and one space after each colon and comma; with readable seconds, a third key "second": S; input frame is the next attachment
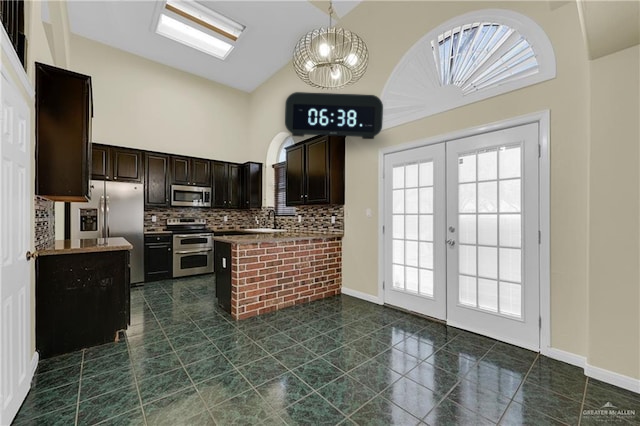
{"hour": 6, "minute": 38}
